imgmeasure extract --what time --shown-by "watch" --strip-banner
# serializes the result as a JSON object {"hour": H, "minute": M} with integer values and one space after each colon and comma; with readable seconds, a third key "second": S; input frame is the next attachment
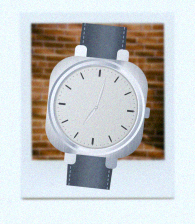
{"hour": 7, "minute": 2}
